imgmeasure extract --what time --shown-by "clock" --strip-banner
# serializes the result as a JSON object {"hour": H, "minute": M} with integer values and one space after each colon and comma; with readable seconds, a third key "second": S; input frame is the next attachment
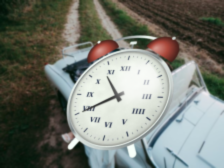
{"hour": 10, "minute": 40}
